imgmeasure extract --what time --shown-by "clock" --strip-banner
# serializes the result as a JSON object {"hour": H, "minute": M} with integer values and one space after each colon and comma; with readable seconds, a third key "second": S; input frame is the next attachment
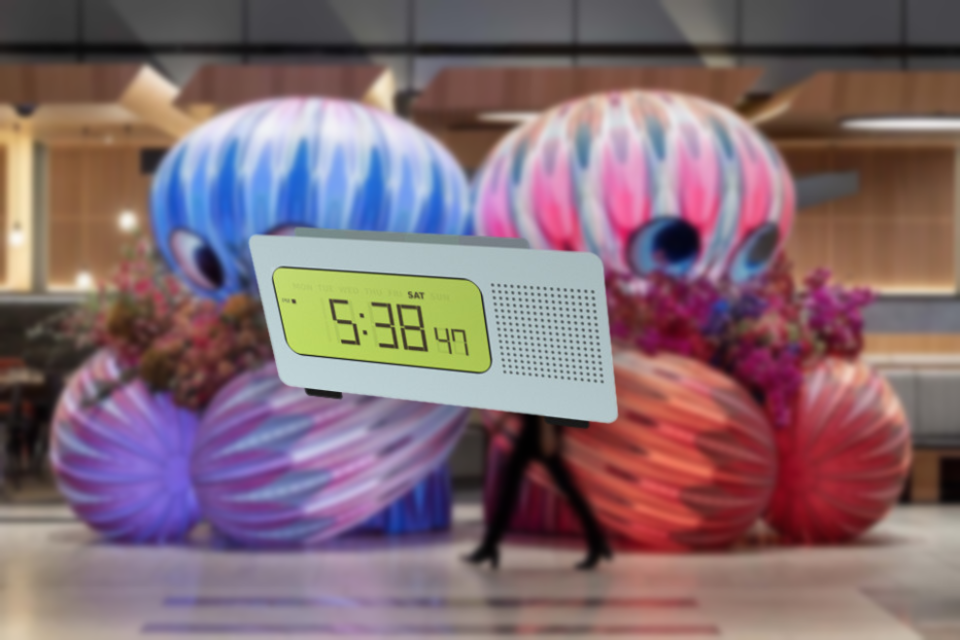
{"hour": 5, "minute": 38, "second": 47}
